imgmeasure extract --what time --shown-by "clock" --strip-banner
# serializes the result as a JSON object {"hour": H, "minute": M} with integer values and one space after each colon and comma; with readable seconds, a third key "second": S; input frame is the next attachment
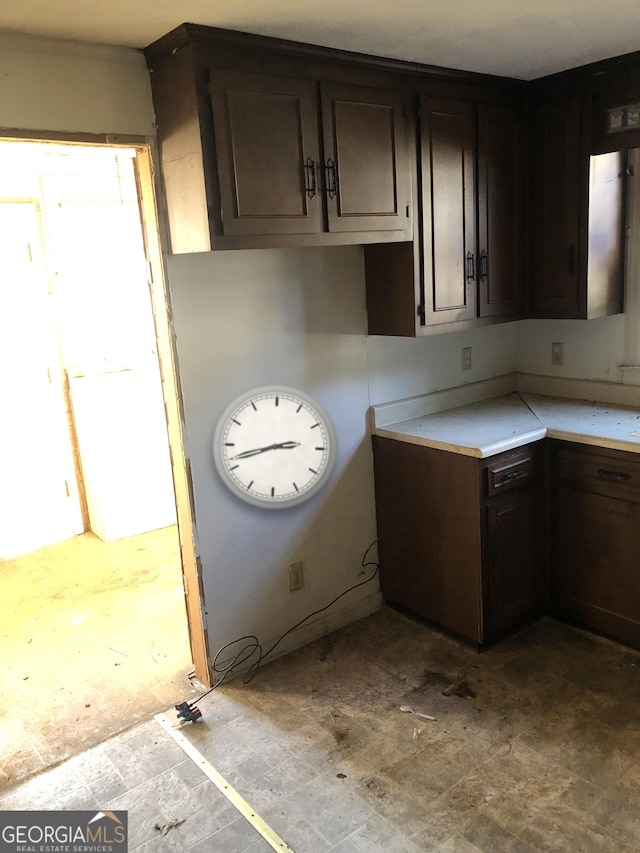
{"hour": 2, "minute": 42}
